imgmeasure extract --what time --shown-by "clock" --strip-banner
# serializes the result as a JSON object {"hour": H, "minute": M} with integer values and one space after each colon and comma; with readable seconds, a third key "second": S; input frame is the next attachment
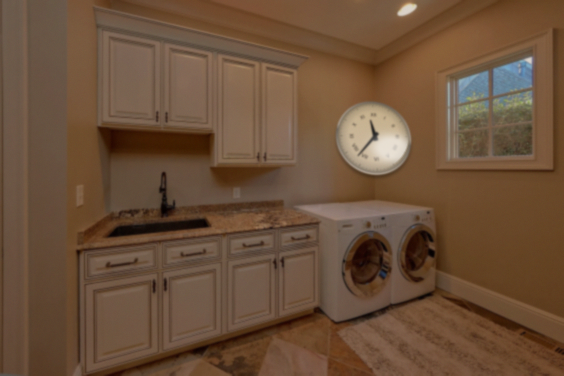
{"hour": 11, "minute": 37}
